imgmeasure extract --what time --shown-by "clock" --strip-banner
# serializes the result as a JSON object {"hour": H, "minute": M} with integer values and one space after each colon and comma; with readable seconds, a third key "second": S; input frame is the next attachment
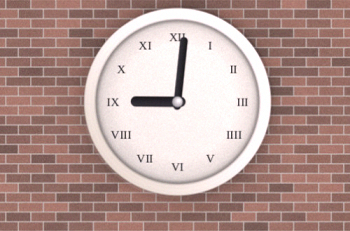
{"hour": 9, "minute": 1}
